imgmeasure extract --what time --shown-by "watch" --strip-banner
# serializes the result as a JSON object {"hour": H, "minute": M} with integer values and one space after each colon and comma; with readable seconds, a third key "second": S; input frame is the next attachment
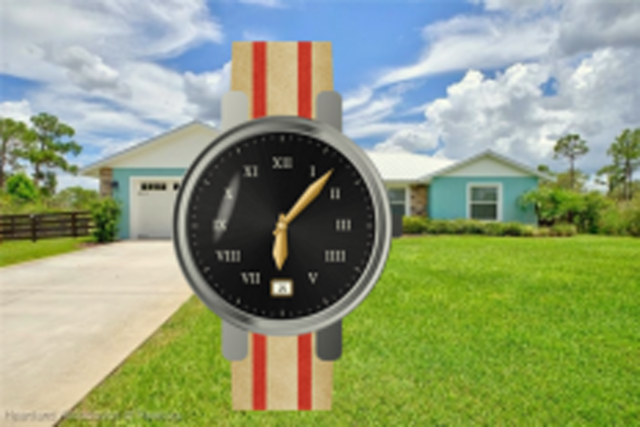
{"hour": 6, "minute": 7}
